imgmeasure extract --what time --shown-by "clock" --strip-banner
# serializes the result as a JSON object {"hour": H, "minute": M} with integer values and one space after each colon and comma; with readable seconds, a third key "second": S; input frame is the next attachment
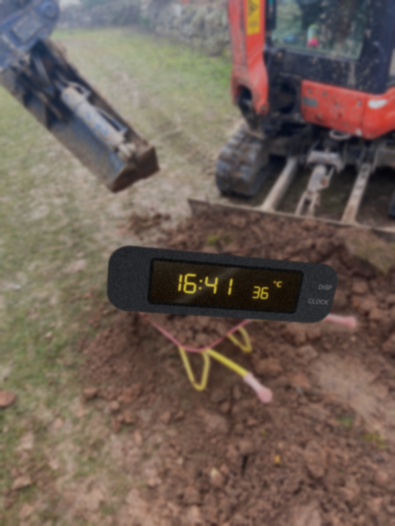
{"hour": 16, "minute": 41}
